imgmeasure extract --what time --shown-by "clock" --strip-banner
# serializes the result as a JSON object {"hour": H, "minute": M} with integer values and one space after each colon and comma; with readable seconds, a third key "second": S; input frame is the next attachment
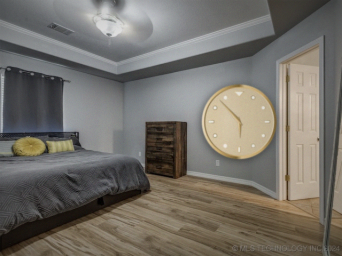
{"hour": 5, "minute": 53}
